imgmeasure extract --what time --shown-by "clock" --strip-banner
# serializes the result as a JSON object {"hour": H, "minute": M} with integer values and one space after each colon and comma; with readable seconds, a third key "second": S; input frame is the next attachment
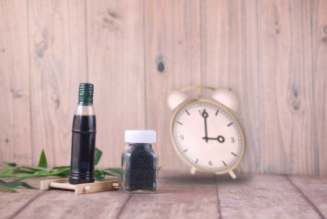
{"hour": 3, "minute": 1}
